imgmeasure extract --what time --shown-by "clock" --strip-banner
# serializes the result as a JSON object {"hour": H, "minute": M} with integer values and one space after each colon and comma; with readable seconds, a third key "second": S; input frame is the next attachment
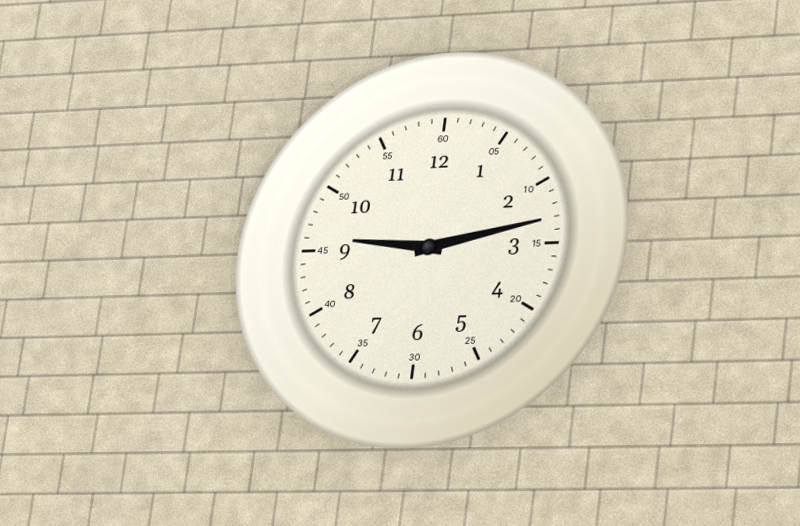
{"hour": 9, "minute": 13}
